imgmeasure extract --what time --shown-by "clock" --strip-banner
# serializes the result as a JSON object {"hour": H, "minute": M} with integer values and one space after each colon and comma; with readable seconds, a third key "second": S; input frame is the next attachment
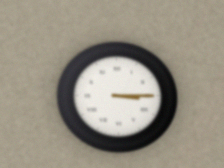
{"hour": 3, "minute": 15}
